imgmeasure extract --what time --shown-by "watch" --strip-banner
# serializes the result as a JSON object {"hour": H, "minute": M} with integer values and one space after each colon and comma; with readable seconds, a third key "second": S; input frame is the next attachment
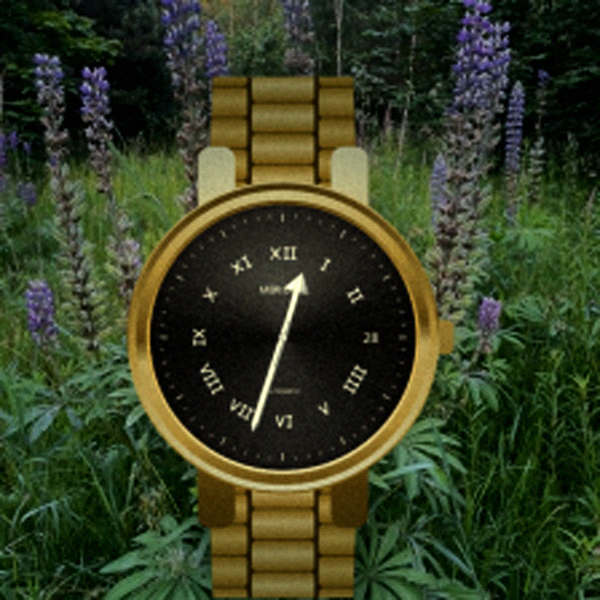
{"hour": 12, "minute": 33}
